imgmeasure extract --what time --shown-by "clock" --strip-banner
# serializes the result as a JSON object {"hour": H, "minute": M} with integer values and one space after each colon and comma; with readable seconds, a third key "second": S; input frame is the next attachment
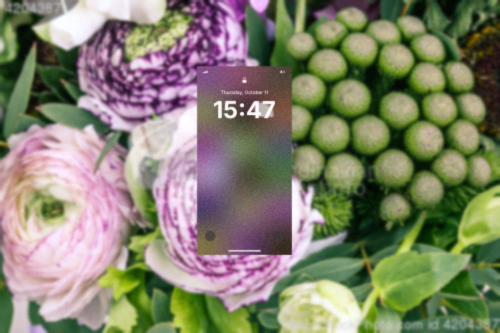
{"hour": 15, "minute": 47}
